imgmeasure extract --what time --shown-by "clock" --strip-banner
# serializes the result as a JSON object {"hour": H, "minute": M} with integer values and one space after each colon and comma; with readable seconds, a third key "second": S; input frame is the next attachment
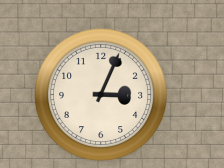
{"hour": 3, "minute": 4}
